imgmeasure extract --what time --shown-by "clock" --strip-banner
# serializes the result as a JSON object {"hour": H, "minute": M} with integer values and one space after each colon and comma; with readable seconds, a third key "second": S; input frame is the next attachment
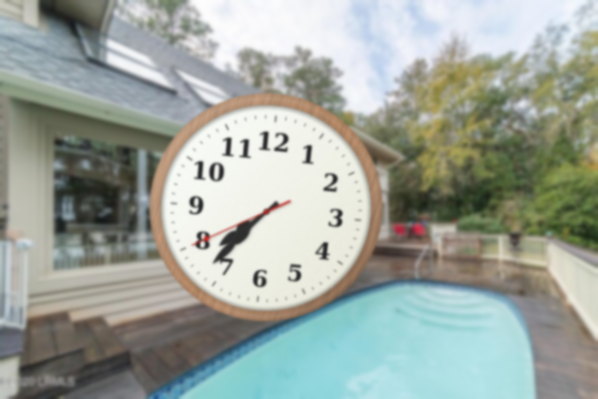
{"hour": 7, "minute": 36, "second": 40}
